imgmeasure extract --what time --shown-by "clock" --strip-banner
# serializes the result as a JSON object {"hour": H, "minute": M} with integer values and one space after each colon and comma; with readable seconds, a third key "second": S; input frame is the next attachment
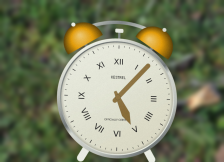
{"hour": 5, "minute": 7}
